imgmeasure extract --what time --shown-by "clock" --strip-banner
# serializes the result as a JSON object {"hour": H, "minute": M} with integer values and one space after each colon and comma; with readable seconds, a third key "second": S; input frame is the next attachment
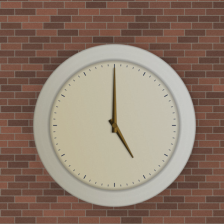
{"hour": 5, "minute": 0}
